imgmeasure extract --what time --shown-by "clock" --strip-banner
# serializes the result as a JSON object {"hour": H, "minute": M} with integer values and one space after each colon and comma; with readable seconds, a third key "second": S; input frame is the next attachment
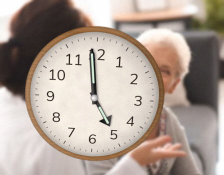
{"hour": 4, "minute": 59}
